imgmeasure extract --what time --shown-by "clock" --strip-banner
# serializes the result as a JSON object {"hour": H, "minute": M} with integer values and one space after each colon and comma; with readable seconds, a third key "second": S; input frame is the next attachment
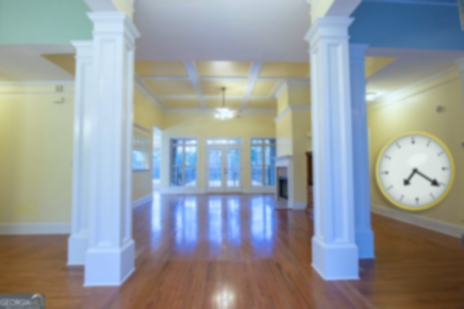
{"hour": 7, "minute": 21}
